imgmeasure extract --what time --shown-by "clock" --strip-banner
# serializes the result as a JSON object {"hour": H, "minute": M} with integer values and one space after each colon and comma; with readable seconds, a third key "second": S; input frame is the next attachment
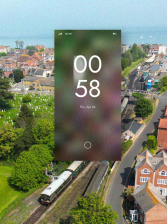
{"hour": 0, "minute": 58}
